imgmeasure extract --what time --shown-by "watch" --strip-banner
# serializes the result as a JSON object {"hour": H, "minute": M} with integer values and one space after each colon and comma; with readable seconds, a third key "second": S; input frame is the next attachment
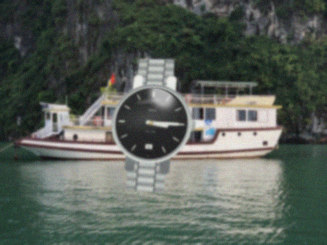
{"hour": 3, "minute": 15}
